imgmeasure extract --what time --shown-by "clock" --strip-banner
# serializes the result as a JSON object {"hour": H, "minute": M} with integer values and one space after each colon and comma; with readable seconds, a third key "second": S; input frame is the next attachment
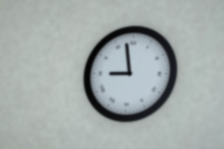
{"hour": 8, "minute": 58}
